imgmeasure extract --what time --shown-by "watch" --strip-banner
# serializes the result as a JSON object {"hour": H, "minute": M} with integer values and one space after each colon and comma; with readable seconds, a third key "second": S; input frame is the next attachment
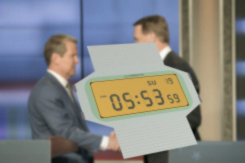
{"hour": 5, "minute": 53, "second": 59}
